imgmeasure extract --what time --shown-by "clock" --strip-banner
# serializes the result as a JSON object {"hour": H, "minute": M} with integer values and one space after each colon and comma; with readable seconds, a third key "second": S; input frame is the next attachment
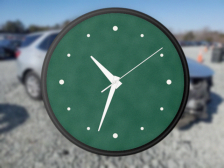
{"hour": 10, "minute": 33, "second": 9}
